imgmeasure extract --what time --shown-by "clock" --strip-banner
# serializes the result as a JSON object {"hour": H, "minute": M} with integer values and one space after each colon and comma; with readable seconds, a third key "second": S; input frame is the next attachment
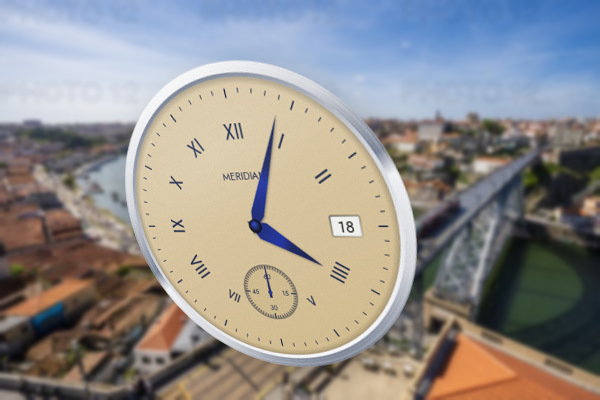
{"hour": 4, "minute": 4}
